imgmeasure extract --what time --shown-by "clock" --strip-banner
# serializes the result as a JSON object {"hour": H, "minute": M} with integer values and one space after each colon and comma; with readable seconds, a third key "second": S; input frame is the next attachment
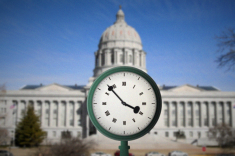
{"hour": 3, "minute": 53}
